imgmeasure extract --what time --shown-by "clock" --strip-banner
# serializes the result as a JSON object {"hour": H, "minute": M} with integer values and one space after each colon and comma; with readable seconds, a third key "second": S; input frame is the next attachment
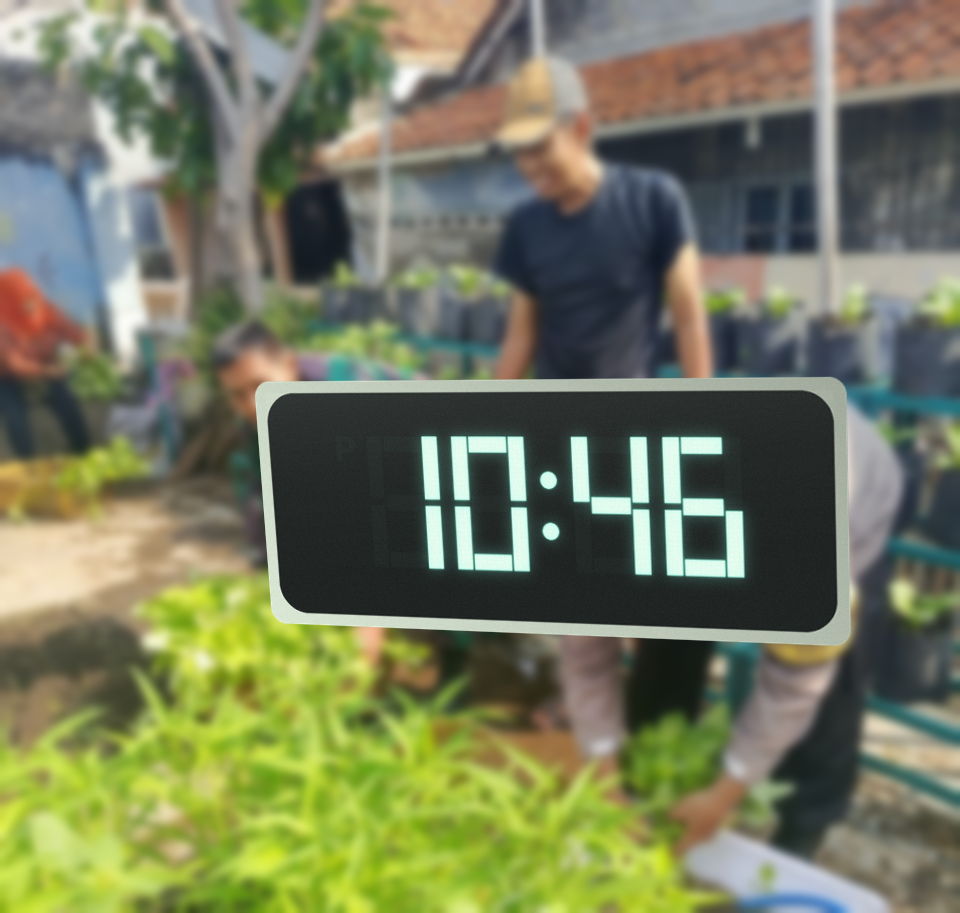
{"hour": 10, "minute": 46}
